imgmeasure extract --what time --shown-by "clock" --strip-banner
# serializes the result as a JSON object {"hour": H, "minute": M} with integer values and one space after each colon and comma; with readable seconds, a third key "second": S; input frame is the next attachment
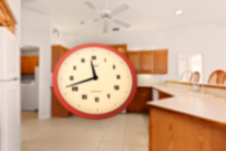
{"hour": 11, "minute": 42}
